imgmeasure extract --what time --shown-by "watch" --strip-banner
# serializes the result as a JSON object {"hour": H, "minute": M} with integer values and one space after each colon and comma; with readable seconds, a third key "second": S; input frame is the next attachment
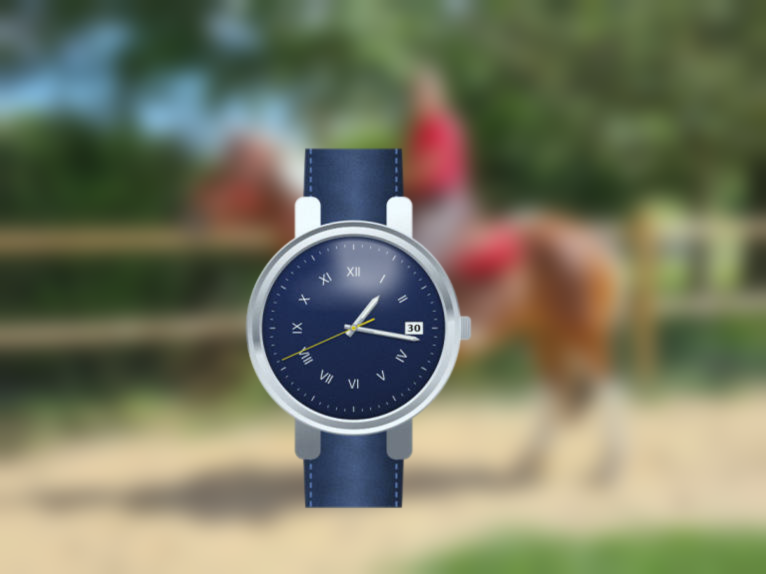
{"hour": 1, "minute": 16, "second": 41}
